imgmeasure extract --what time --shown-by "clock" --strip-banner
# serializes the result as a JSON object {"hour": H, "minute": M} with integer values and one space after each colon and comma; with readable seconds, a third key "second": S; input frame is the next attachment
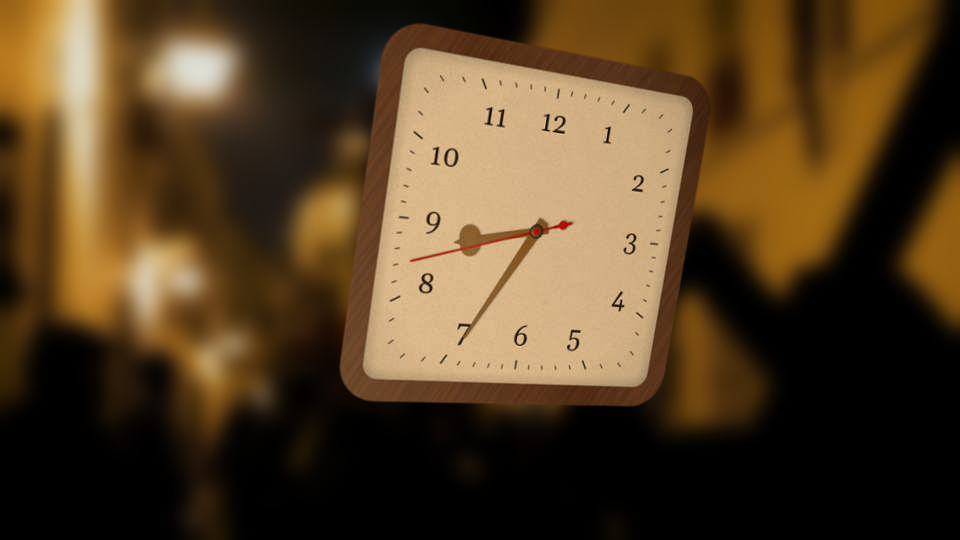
{"hour": 8, "minute": 34, "second": 42}
